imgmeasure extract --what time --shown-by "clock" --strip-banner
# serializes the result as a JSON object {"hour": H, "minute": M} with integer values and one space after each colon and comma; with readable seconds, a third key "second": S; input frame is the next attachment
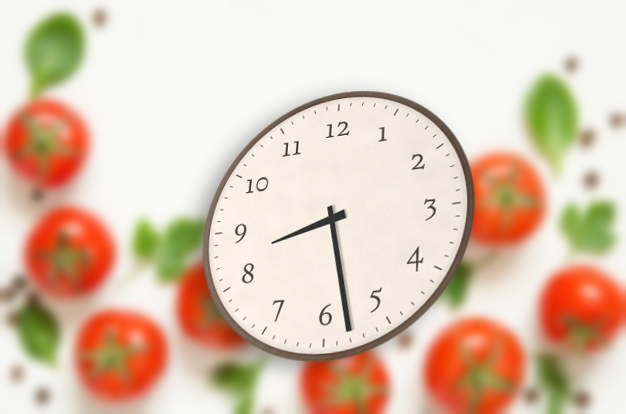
{"hour": 8, "minute": 28}
